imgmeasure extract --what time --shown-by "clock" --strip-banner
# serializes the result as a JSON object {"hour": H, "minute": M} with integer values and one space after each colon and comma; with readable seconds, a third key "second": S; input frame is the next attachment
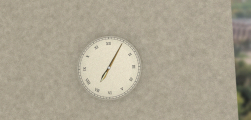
{"hour": 7, "minute": 5}
